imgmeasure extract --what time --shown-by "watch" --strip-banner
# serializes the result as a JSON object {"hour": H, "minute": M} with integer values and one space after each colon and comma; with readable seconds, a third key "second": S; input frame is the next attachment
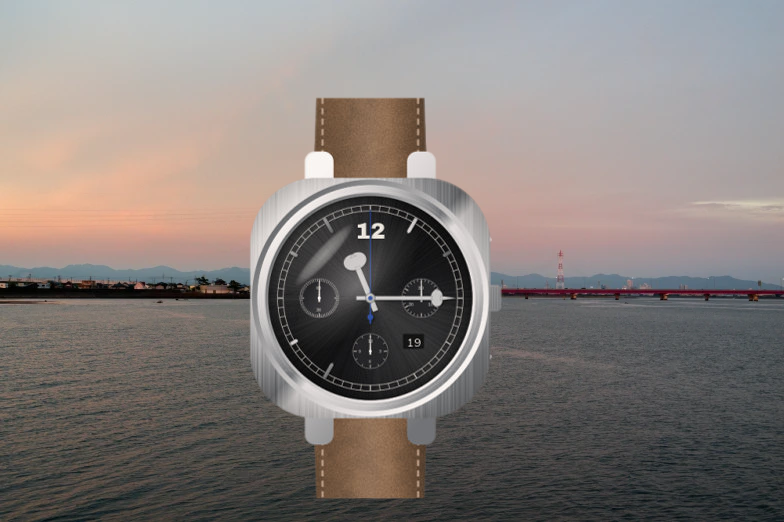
{"hour": 11, "minute": 15}
